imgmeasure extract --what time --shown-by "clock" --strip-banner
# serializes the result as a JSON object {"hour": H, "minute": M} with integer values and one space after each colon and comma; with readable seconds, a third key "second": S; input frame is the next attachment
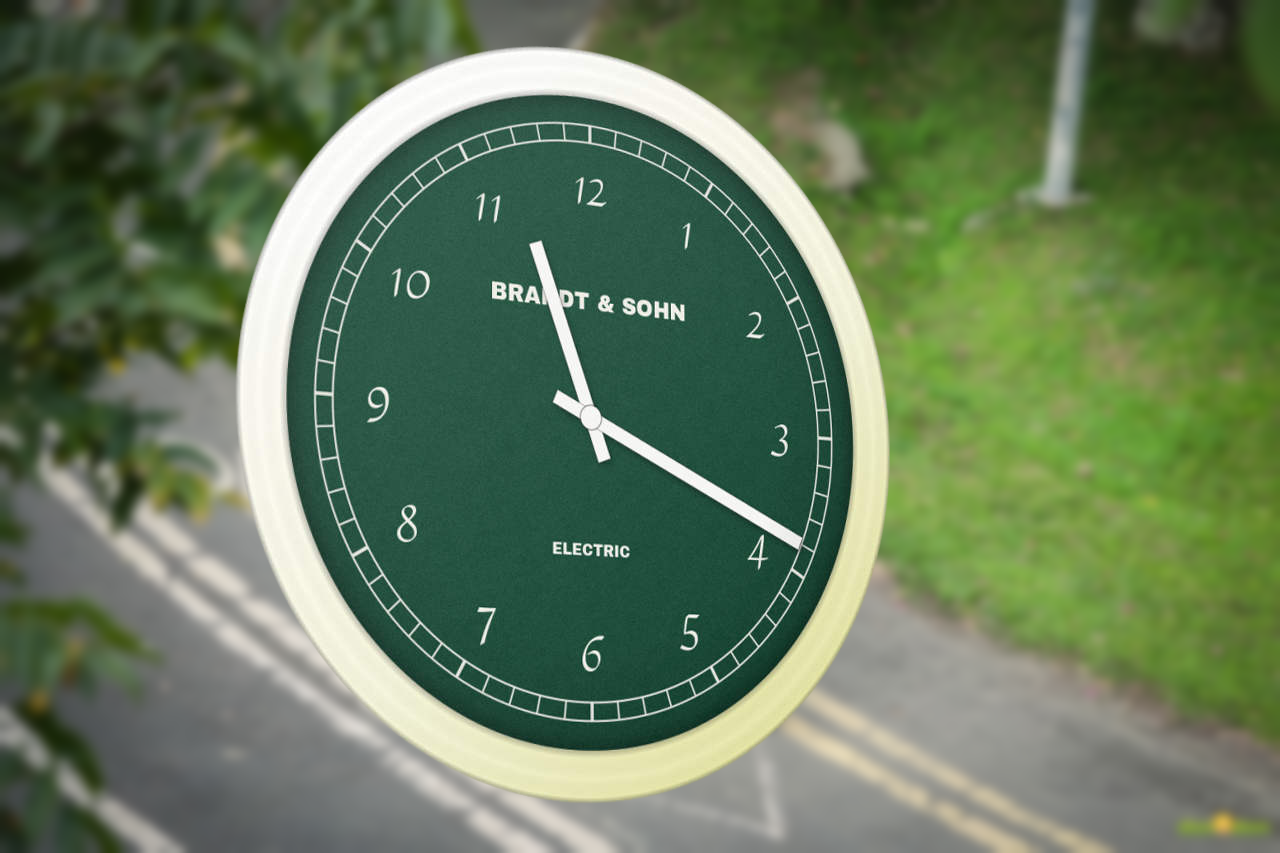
{"hour": 11, "minute": 19}
